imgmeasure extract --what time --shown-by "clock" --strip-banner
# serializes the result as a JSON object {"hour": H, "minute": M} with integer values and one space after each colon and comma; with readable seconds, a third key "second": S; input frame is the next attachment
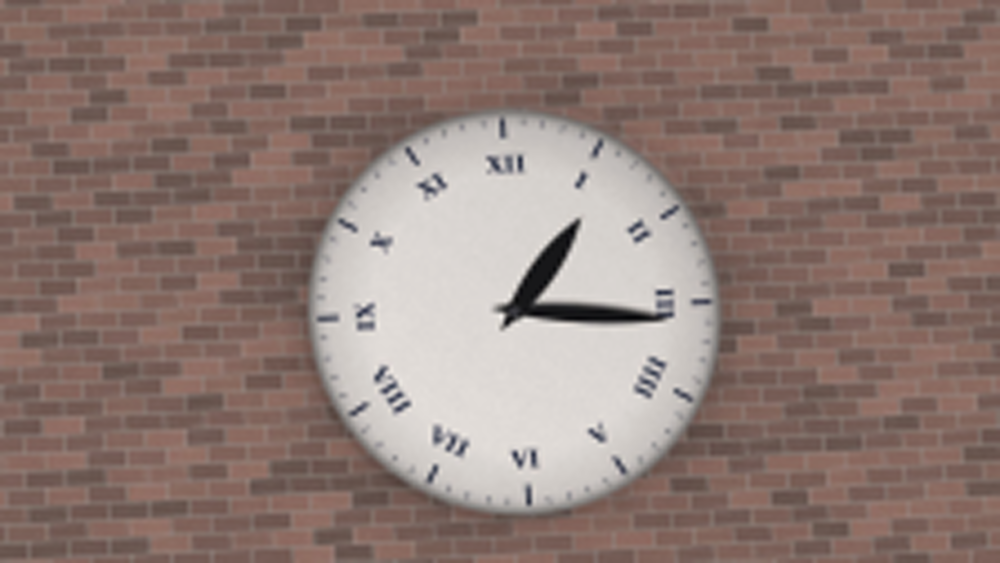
{"hour": 1, "minute": 16}
